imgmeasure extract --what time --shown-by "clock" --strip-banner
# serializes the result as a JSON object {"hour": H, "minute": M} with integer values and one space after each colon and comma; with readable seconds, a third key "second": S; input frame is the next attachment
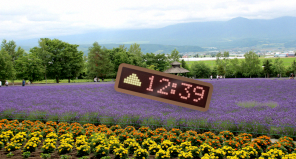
{"hour": 12, "minute": 39}
